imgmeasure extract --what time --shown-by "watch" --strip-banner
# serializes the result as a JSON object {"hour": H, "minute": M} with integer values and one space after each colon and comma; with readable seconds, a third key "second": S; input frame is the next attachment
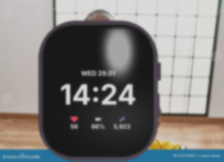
{"hour": 14, "minute": 24}
